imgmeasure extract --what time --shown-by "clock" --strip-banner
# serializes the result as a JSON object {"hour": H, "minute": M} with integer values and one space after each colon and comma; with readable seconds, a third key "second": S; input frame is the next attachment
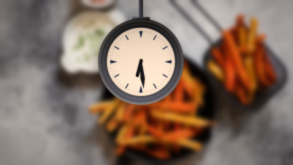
{"hour": 6, "minute": 29}
